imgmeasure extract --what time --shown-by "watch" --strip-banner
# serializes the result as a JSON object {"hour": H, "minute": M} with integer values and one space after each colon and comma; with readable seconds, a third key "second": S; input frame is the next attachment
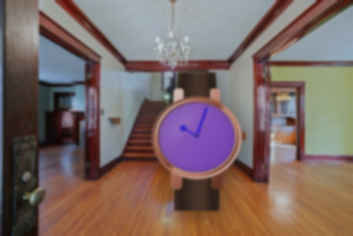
{"hour": 10, "minute": 3}
